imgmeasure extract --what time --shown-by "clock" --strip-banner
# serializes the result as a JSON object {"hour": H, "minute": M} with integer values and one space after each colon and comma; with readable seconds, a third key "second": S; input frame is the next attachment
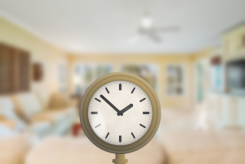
{"hour": 1, "minute": 52}
